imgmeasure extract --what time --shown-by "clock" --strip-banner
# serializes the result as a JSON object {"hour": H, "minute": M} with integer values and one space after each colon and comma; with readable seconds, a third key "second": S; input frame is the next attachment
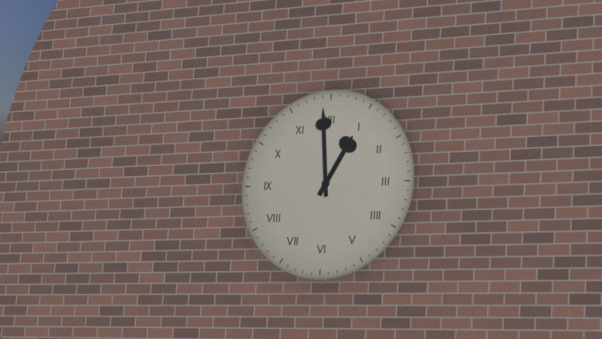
{"hour": 12, "minute": 59}
